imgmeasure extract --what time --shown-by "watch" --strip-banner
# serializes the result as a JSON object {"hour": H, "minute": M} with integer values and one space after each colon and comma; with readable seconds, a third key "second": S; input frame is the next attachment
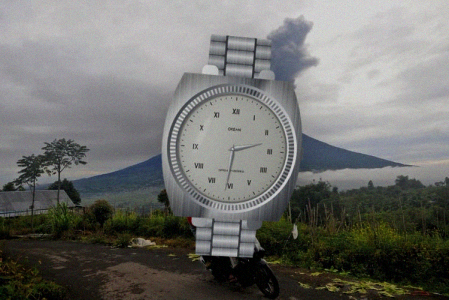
{"hour": 2, "minute": 31}
